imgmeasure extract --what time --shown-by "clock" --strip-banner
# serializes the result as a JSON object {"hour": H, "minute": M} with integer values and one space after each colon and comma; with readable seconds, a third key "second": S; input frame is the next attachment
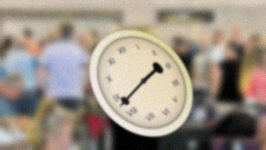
{"hour": 2, "minute": 43}
